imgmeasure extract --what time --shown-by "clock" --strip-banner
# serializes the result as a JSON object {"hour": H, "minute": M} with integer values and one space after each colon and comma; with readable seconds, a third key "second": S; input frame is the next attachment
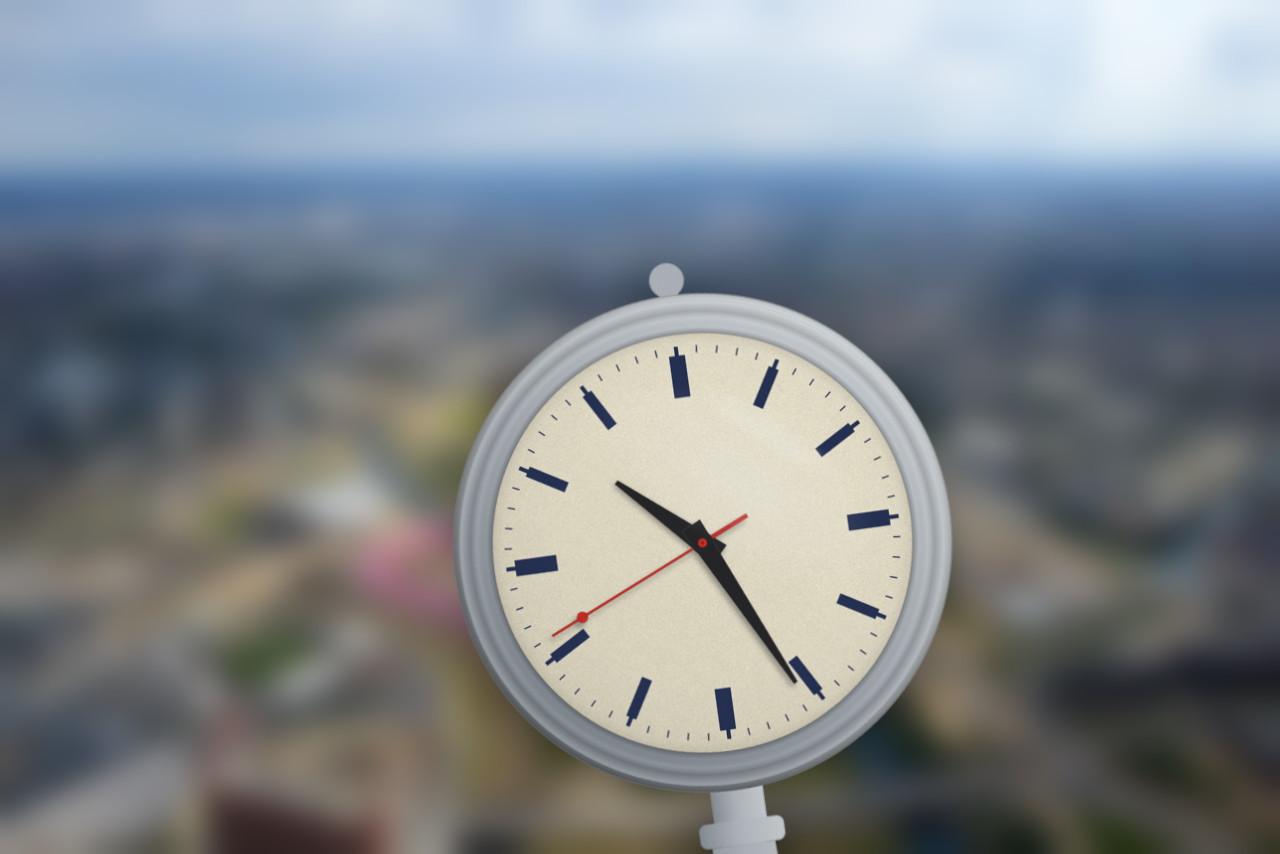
{"hour": 10, "minute": 25, "second": 41}
